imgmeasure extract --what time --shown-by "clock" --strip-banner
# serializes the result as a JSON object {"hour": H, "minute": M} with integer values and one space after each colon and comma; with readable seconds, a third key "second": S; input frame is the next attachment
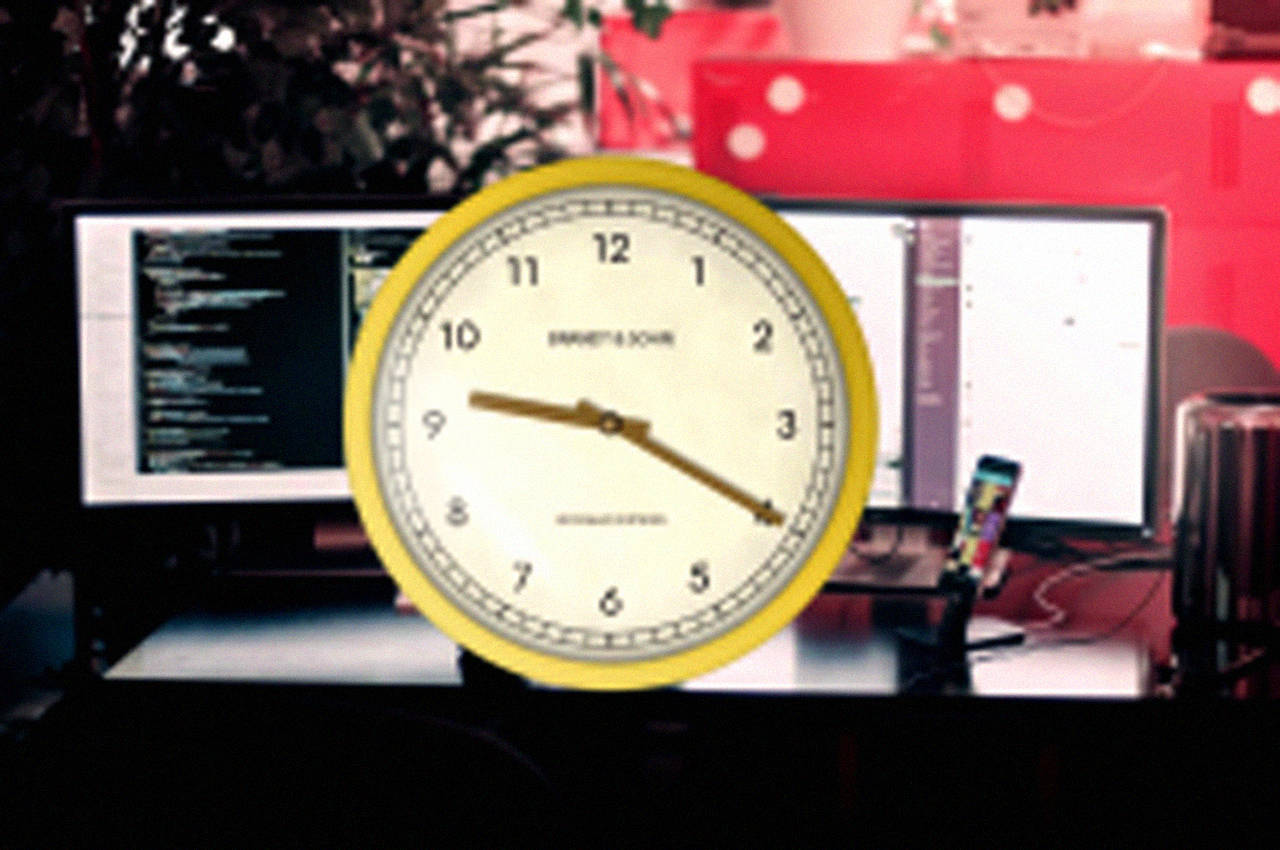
{"hour": 9, "minute": 20}
